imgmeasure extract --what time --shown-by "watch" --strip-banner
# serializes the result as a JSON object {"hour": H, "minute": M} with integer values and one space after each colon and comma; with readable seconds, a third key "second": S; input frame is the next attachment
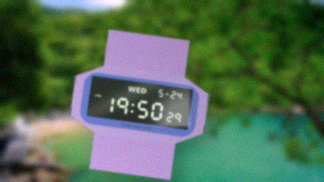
{"hour": 19, "minute": 50}
